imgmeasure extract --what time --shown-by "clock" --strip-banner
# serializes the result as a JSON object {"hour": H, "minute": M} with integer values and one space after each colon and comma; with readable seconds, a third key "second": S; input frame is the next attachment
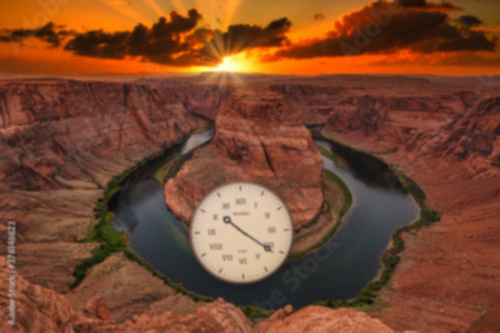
{"hour": 10, "minute": 21}
